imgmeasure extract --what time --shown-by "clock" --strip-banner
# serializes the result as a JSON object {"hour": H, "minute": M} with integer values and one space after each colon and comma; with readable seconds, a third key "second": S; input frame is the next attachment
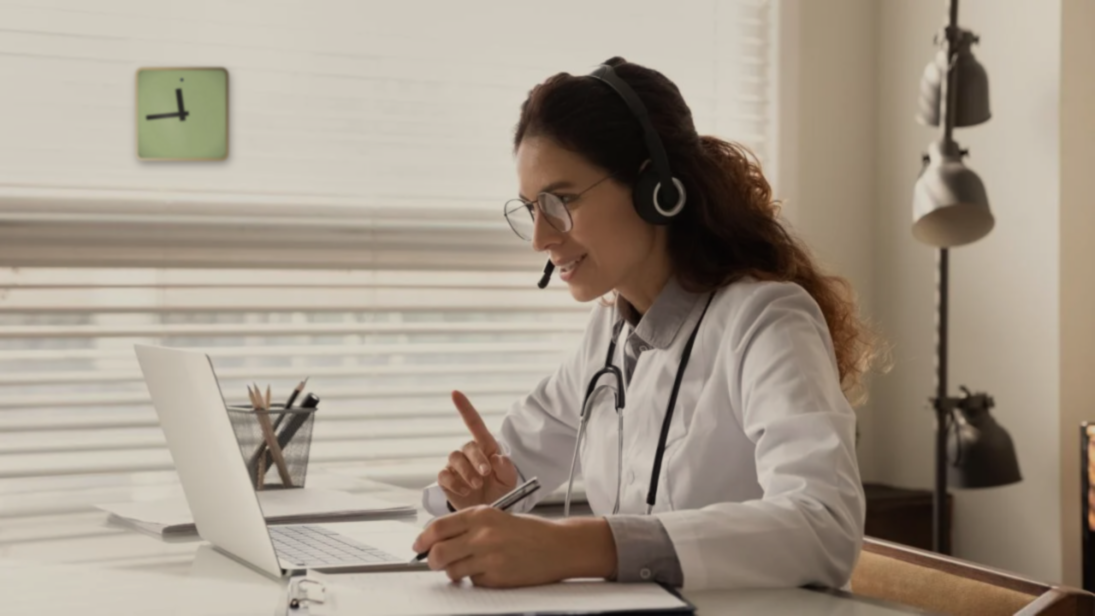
{"hour": 11, "minute": 44}
